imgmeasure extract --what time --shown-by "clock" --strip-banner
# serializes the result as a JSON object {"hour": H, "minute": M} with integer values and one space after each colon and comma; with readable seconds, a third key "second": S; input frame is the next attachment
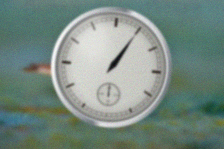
{"hour": 1, "minute": 5}
